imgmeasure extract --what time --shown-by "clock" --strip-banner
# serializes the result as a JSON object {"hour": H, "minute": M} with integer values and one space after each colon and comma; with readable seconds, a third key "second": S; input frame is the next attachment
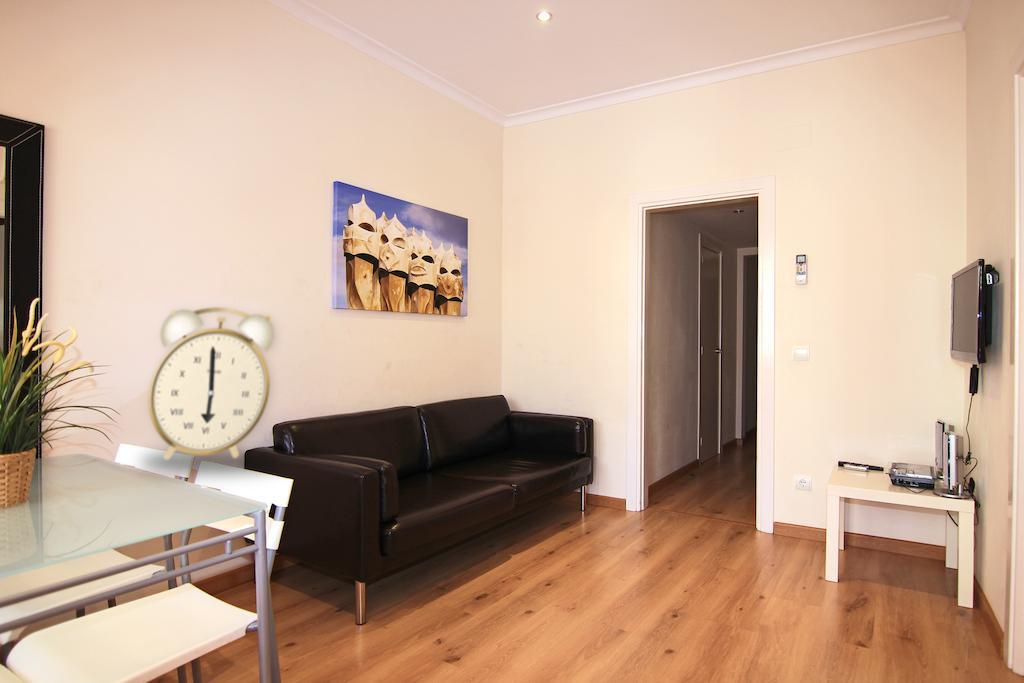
{"hour": 5, "minute": 59}
